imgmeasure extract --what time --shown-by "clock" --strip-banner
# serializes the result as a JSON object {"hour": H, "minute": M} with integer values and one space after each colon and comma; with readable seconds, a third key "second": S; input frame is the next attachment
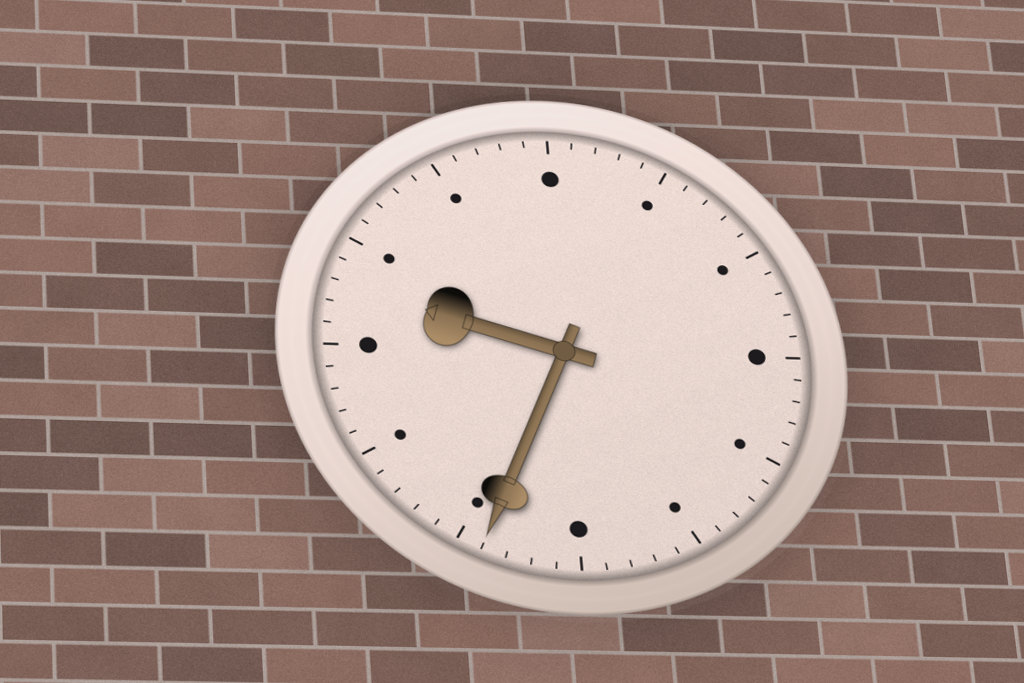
{"hour": 9, "minute": 34}
